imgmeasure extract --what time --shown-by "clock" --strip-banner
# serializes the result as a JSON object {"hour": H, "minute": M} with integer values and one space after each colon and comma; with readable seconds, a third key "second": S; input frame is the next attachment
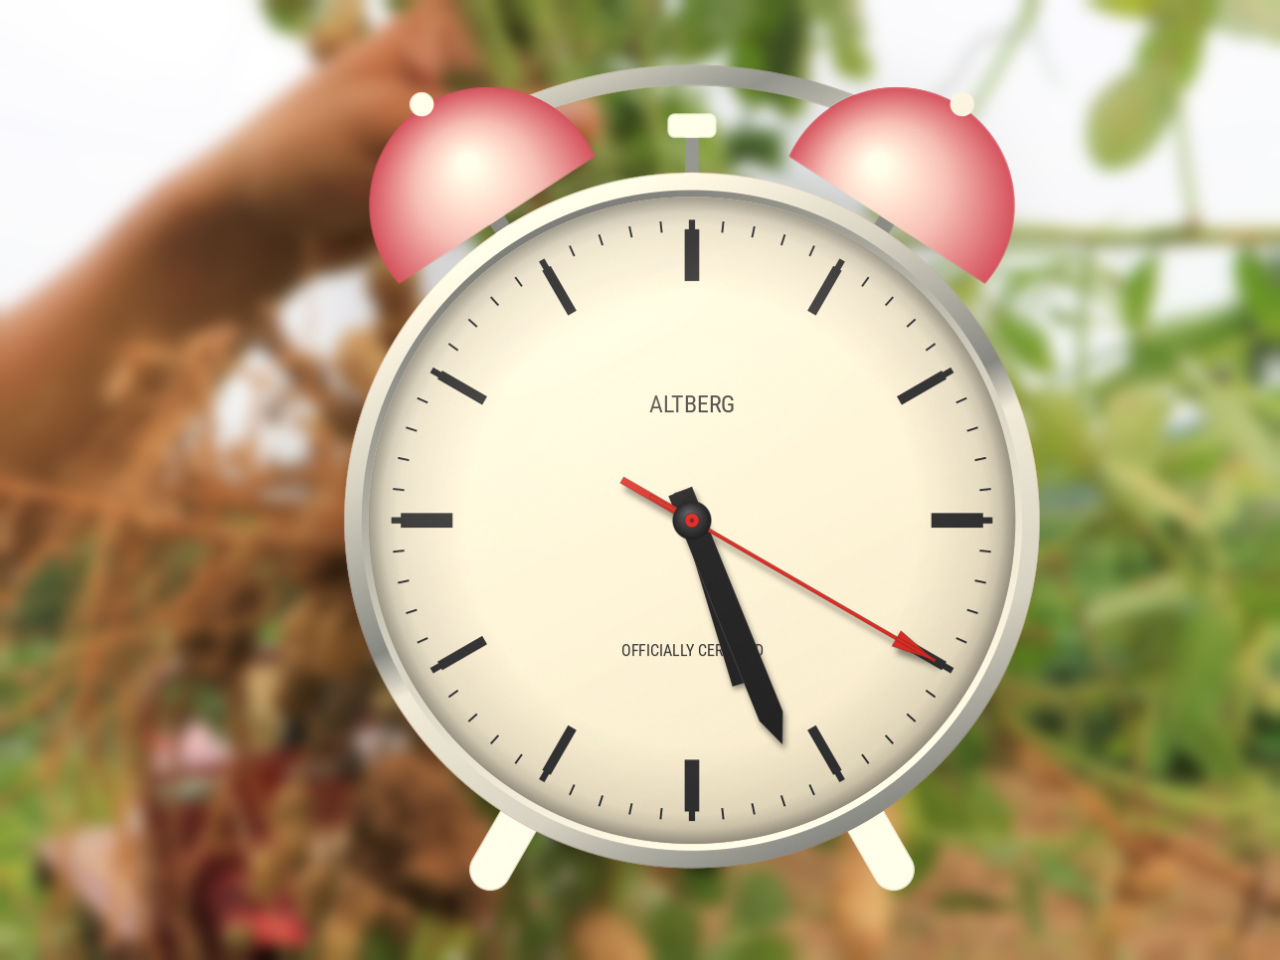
{"hour": 5, "minute": 26, "second": 20}
